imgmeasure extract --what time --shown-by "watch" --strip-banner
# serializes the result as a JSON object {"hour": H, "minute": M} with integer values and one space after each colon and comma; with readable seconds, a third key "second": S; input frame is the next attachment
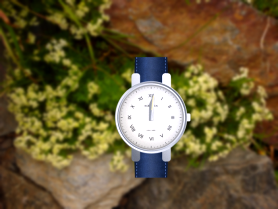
{"hour": 12, "minute": 1}
